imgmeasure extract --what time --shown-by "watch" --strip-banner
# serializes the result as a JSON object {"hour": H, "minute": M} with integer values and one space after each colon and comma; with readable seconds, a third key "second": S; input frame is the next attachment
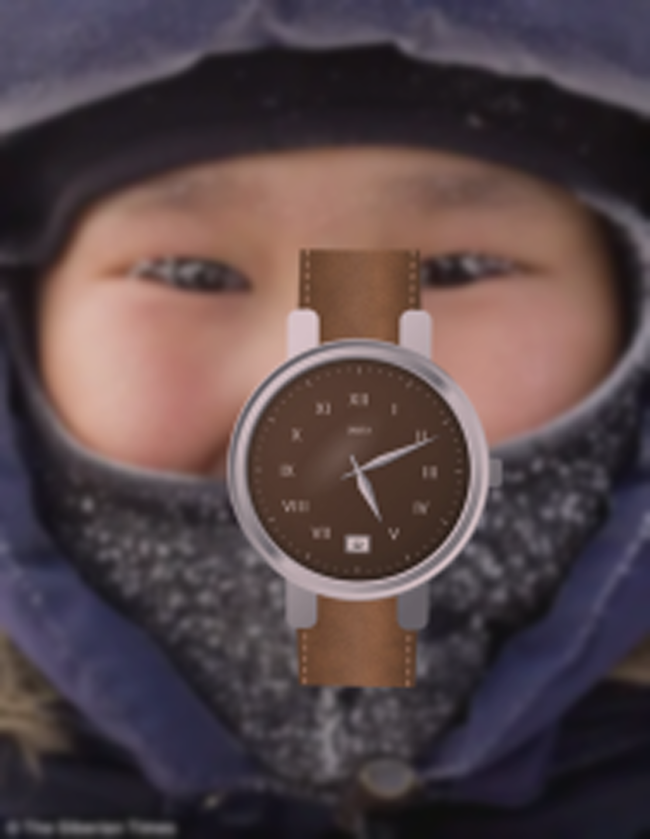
{"hour": 5, "minute": 11}
